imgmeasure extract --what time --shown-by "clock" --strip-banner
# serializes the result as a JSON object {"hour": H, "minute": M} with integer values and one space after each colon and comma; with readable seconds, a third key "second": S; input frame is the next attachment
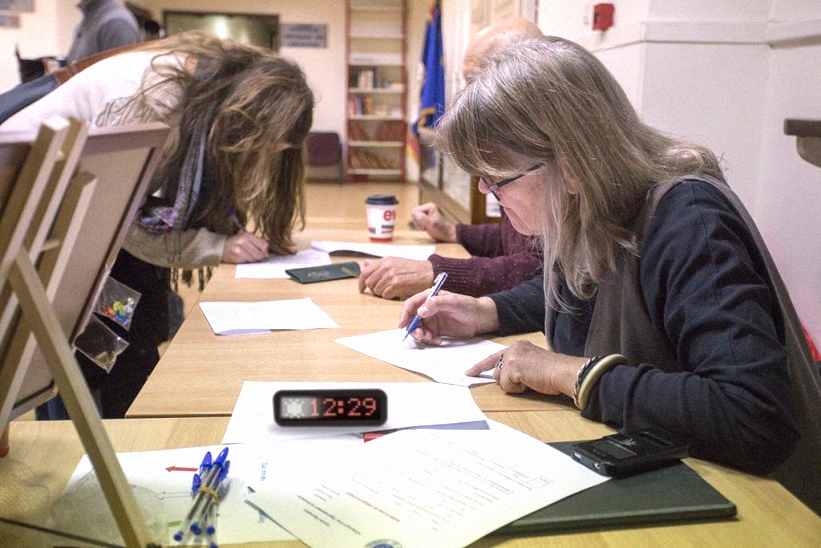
{"hour": 12, "minute": 29}
